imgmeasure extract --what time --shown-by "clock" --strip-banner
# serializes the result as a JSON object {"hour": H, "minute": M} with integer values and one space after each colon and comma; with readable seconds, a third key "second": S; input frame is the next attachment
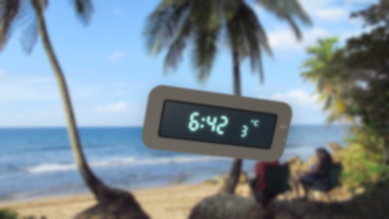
{"hour": 6, "minute": 42}
